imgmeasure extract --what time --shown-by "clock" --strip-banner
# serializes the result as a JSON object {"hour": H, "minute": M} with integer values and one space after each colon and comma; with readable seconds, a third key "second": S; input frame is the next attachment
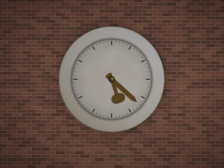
{"hour": 5, "minute": 22}
